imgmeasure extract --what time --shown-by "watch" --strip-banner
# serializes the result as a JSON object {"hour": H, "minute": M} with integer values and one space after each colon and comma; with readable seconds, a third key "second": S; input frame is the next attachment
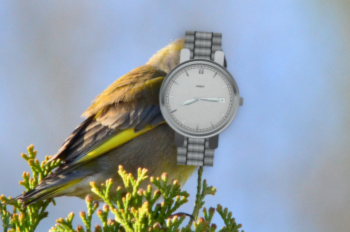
{"hour": 8, "minute": 15}
